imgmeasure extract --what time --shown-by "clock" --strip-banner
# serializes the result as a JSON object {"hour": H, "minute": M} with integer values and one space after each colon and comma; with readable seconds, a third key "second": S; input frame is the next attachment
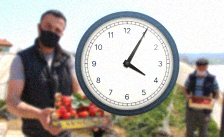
{"hour": 4, "minute": 5}
